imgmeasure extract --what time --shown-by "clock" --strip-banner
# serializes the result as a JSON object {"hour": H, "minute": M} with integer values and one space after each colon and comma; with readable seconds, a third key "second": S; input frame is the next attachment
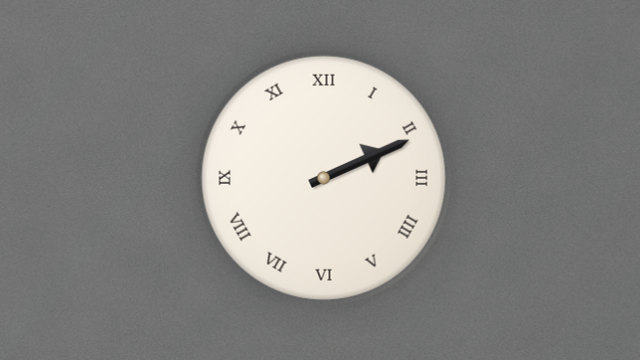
{"hour": 2, "minute": 11}
